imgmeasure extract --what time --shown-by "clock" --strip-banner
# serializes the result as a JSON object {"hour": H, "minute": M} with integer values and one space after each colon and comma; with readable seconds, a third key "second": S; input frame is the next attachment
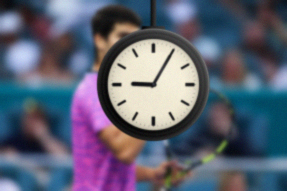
{"hour": 9, "minute": 5}
